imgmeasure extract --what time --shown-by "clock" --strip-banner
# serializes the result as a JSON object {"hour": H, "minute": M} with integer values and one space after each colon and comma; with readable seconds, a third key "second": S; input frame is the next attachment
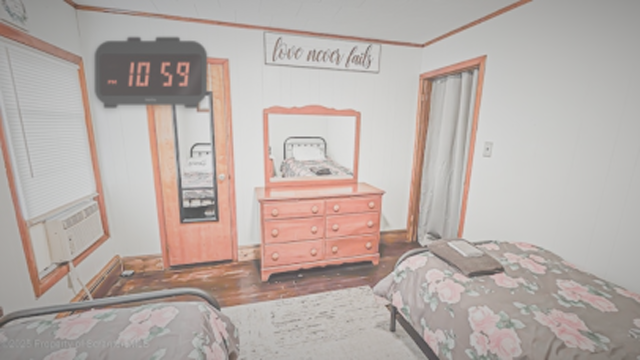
{"hour": 10, "minute": 59}
